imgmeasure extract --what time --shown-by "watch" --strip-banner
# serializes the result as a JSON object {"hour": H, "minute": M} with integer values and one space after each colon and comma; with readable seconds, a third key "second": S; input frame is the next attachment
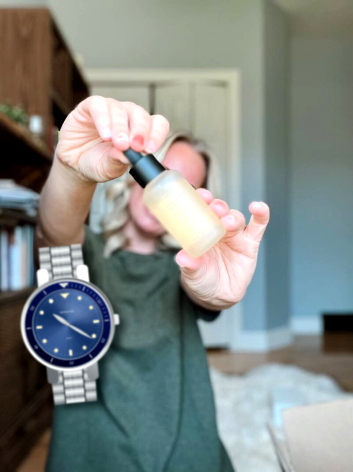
{"hour": 10, "minute": 21}
